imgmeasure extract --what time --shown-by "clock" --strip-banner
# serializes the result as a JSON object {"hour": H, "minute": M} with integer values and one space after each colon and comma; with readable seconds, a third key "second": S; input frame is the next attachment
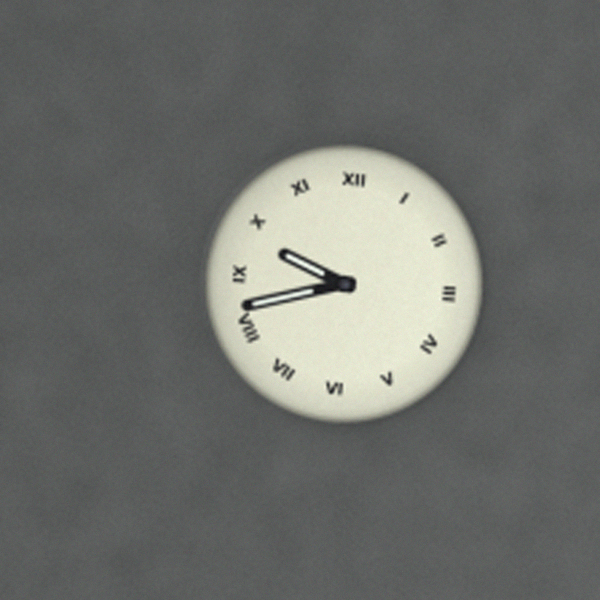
{"hour": 9, "minute": 42}
